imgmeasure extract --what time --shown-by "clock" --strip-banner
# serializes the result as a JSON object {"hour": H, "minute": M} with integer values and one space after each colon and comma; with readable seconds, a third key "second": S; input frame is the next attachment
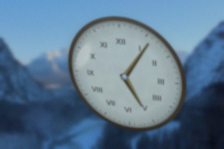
{"hour": 5, "minute": 6}
